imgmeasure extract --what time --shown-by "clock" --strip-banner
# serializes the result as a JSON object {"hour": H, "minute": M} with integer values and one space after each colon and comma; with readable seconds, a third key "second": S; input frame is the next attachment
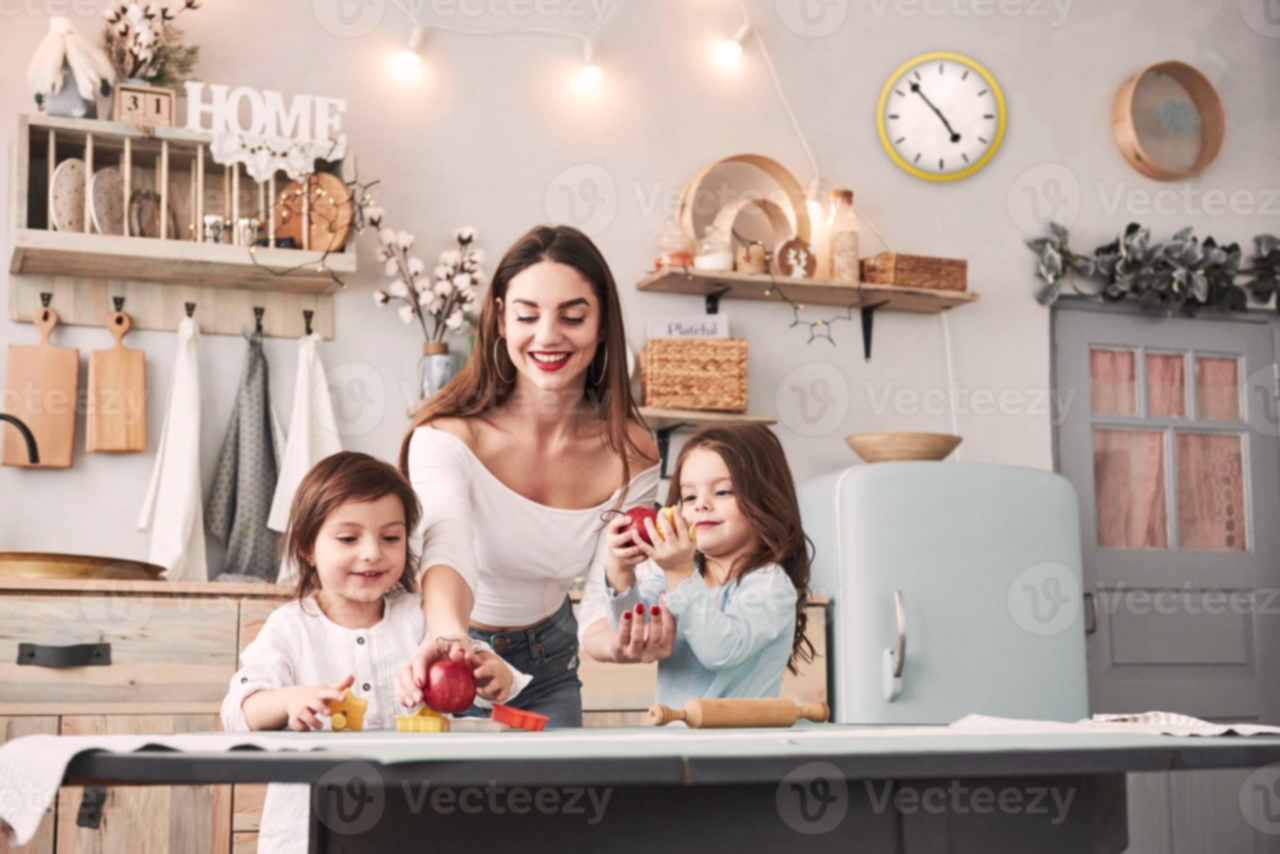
{"hour": 4, "minute": 53}
